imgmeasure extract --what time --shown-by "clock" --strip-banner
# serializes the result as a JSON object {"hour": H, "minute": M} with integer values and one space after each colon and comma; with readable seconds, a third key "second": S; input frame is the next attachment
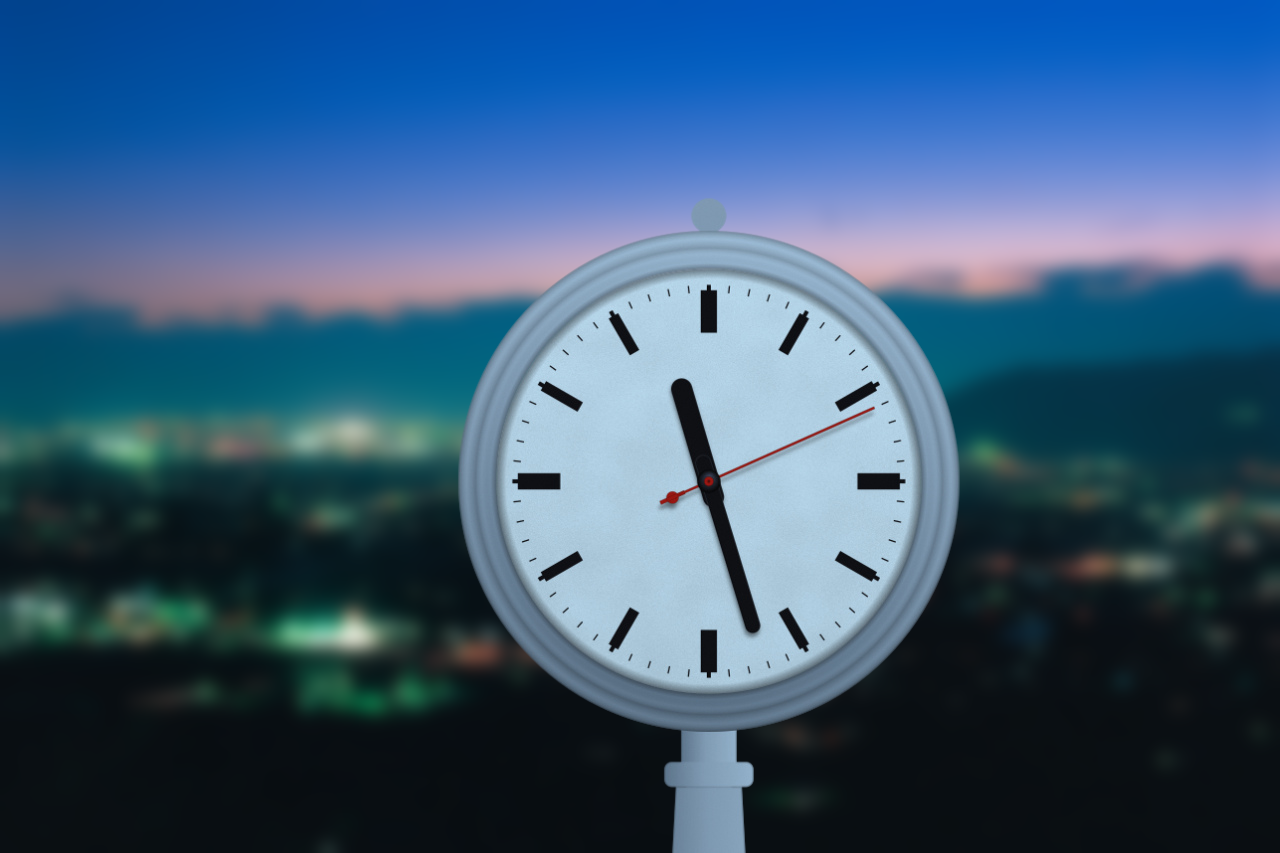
{"hour": 11, "minute": 27, "second": 11}
